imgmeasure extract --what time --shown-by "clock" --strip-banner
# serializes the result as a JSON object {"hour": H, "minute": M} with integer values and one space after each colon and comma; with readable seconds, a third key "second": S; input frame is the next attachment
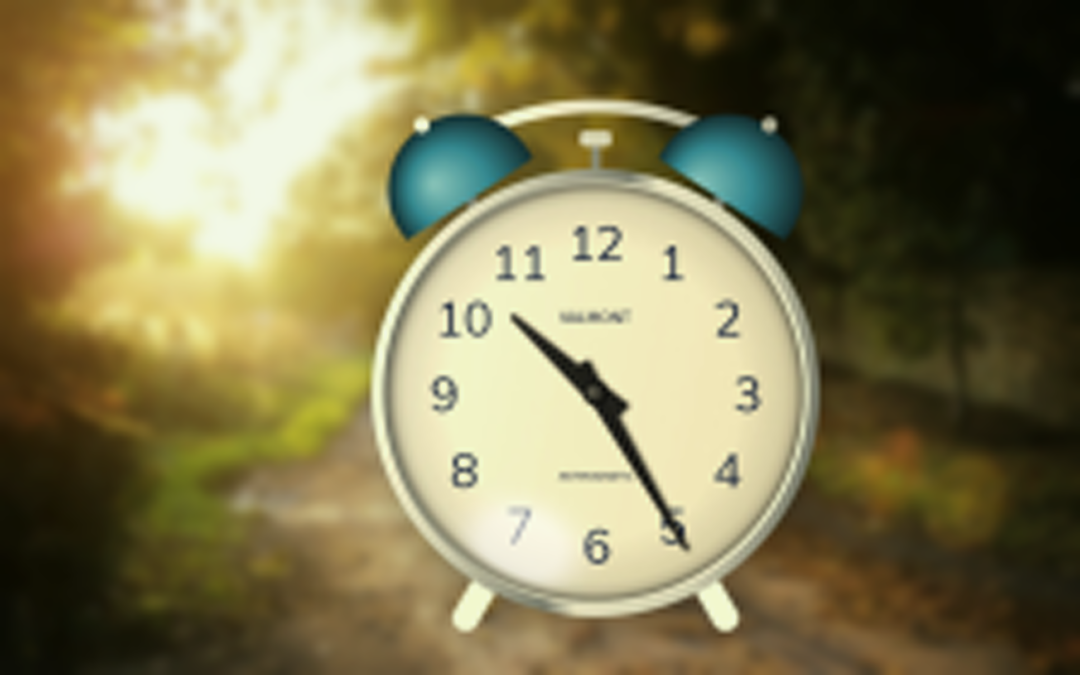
{"hour": 10, "minute": 25}
